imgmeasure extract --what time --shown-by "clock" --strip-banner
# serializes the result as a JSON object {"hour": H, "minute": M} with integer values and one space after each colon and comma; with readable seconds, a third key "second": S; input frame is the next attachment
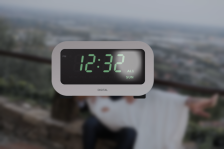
{"hour": 12, "minute": 32}
